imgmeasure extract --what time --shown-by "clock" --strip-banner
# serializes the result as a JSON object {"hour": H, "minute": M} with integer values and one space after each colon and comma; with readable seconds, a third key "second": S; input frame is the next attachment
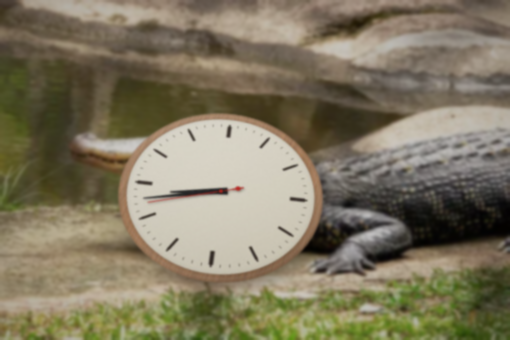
{"hour": 8, "minute": 42, "second": 42}
